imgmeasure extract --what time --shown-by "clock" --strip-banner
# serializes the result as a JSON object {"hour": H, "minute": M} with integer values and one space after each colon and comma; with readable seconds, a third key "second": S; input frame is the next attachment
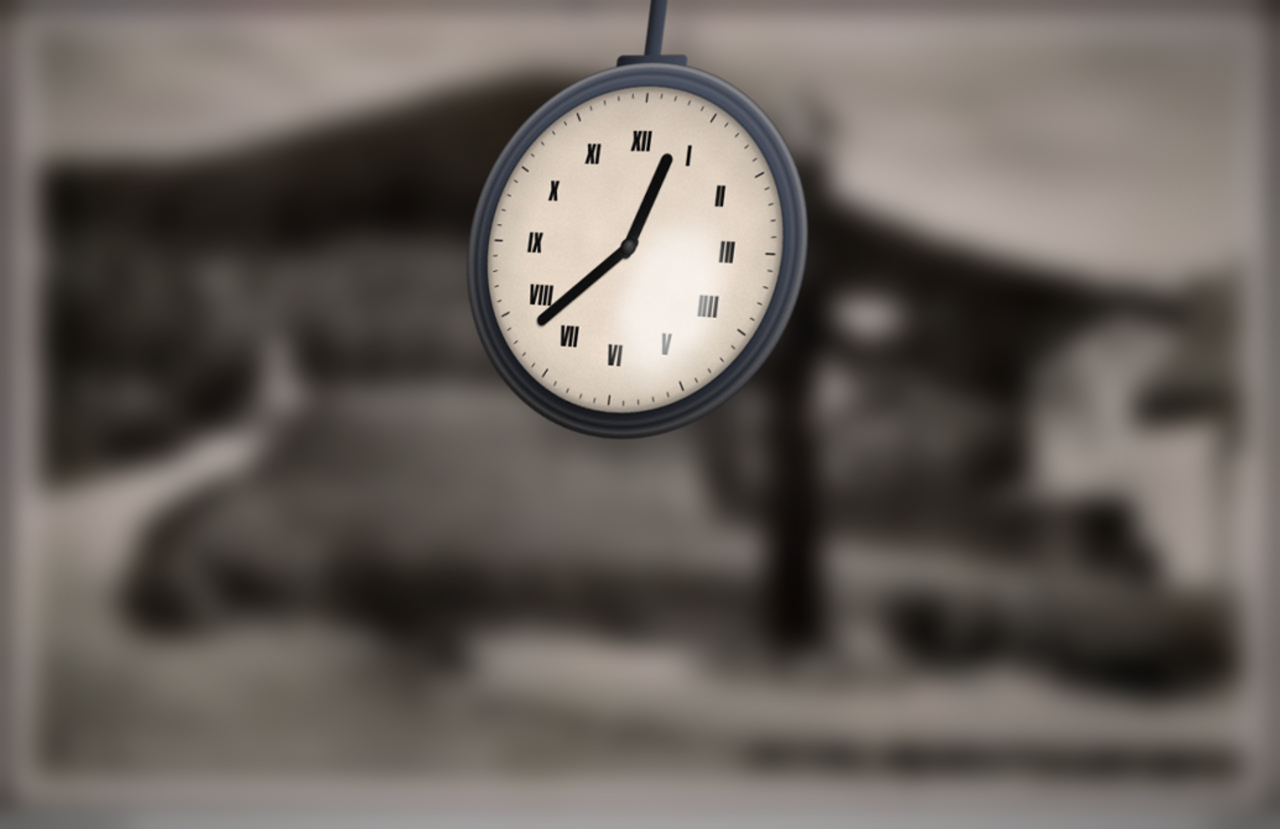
{"hour": 12, "minute": 38}
